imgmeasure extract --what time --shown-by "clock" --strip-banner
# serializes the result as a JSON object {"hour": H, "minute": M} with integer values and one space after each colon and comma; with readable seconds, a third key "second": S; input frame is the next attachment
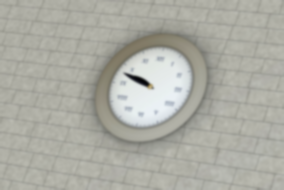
{"hour": 9, "minute": 48}
